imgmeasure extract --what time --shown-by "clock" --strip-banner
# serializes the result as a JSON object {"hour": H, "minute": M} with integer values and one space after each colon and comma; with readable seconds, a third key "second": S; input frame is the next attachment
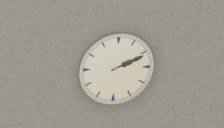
{"hour": 2, "minute": 11}
